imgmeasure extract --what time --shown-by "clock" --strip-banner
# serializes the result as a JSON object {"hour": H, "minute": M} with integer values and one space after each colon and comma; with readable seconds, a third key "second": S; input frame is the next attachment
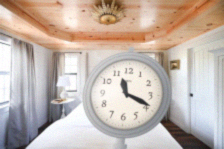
{"hour": 11, "minute": 19}
